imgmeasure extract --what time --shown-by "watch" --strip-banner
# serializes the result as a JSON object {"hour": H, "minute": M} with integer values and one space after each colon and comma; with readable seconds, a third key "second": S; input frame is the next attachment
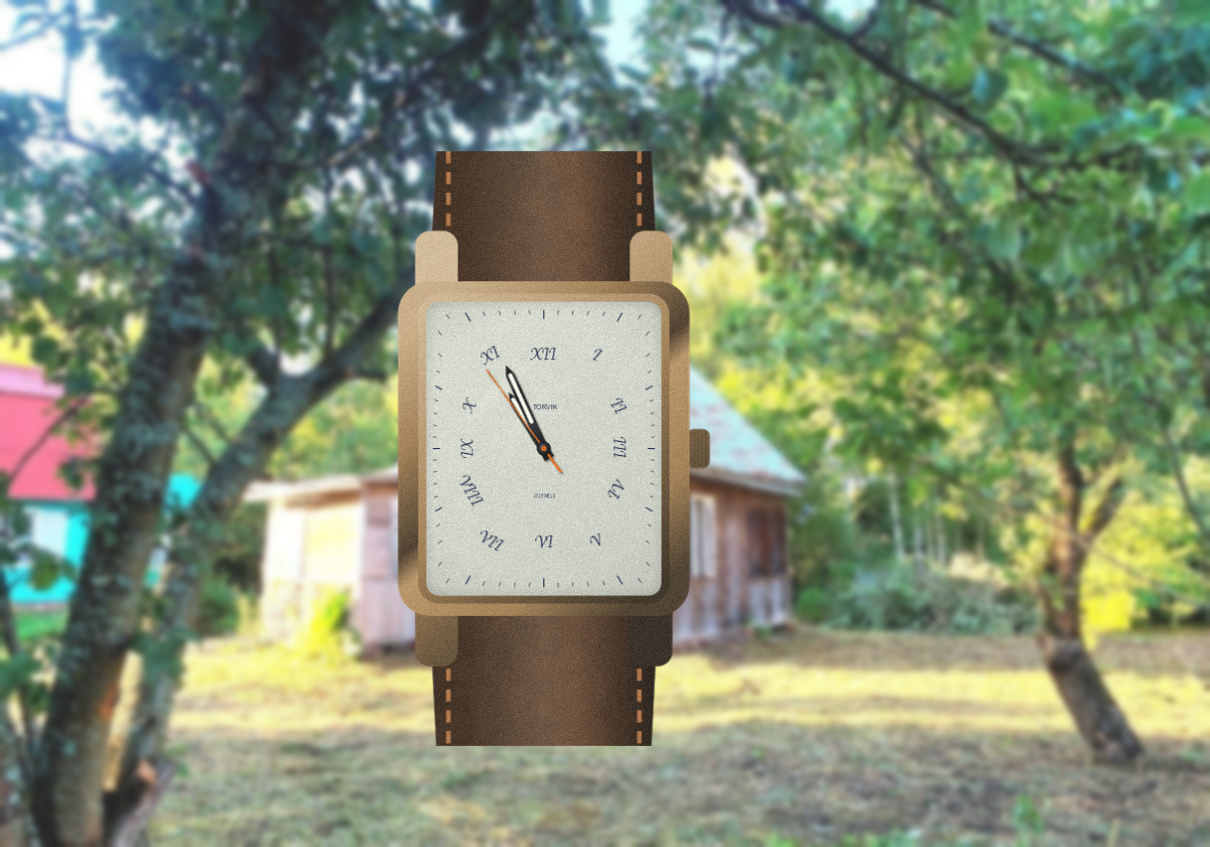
{"hour": 10, "minute": 55, "second": 54}
